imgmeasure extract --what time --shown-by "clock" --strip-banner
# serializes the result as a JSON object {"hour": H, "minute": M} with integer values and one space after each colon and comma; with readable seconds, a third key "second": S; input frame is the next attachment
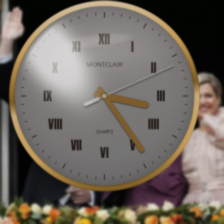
{"hour": 3, "minute": 24, "second": 11}
